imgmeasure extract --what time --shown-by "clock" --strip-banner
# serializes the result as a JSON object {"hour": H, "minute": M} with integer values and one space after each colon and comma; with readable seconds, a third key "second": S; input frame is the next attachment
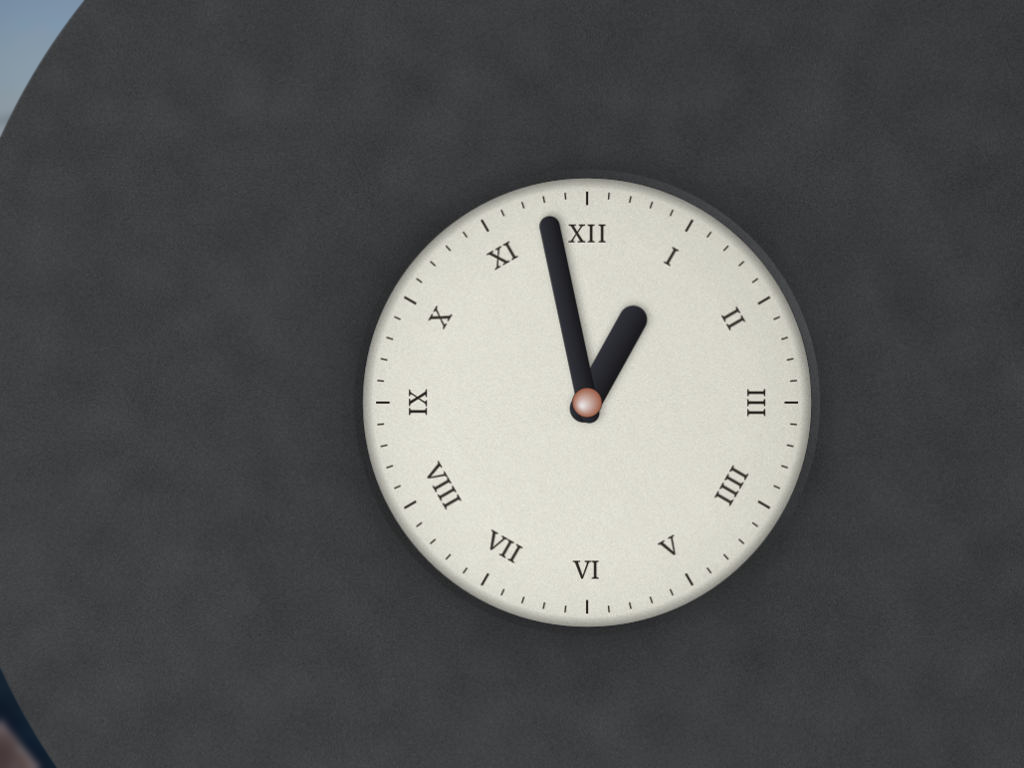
{"hour": 12, "minute": 58}
